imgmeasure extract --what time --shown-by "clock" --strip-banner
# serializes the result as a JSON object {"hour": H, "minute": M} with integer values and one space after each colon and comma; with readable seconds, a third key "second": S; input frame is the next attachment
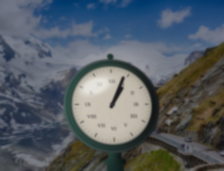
{"hour": 1, "minute": 4}
